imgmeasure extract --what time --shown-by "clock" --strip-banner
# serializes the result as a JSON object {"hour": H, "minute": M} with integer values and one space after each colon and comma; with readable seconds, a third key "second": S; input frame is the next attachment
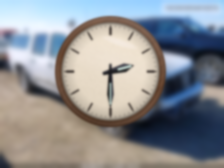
{"hour": 2, "minute": 30}
